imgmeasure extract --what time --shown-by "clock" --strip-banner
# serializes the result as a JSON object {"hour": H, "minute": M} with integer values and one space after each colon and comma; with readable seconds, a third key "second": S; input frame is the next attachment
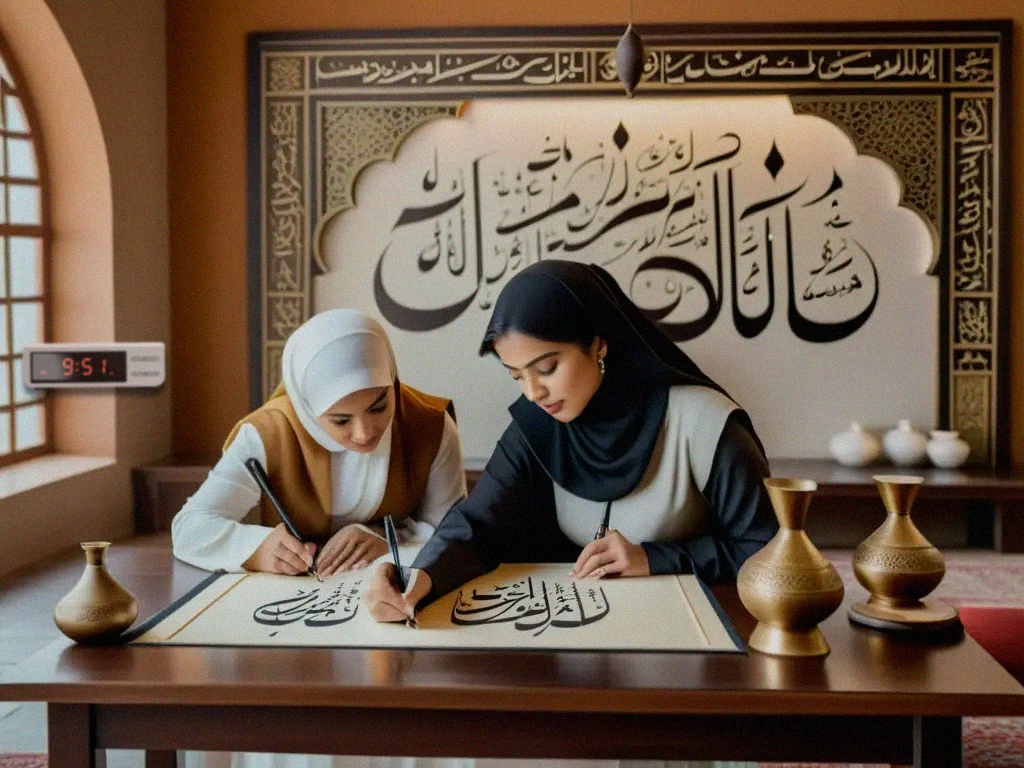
{"hour": 9, "minute": 51}
